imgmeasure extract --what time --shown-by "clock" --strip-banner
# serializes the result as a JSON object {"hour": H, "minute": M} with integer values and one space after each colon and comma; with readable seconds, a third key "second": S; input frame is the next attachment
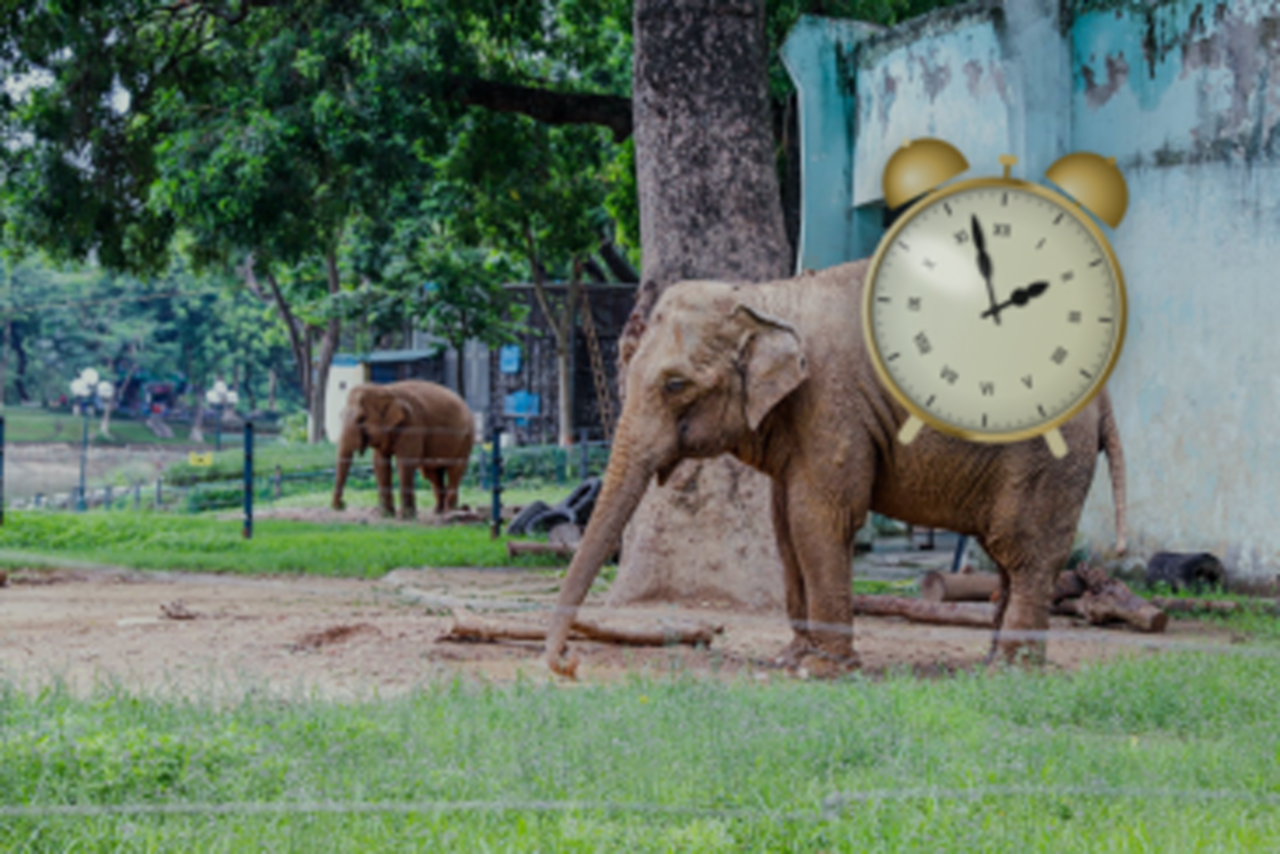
{"hour": 1, "minute": 57}
